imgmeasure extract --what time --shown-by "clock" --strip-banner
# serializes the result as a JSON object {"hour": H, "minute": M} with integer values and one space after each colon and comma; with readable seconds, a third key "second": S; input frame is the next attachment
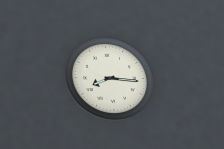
{"hour": 8, "minute": 16}
